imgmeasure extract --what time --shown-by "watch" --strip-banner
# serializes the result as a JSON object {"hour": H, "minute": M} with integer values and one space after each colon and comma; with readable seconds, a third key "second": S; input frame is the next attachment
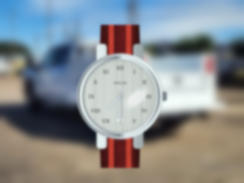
{"hour": 7, "minute": 30}
